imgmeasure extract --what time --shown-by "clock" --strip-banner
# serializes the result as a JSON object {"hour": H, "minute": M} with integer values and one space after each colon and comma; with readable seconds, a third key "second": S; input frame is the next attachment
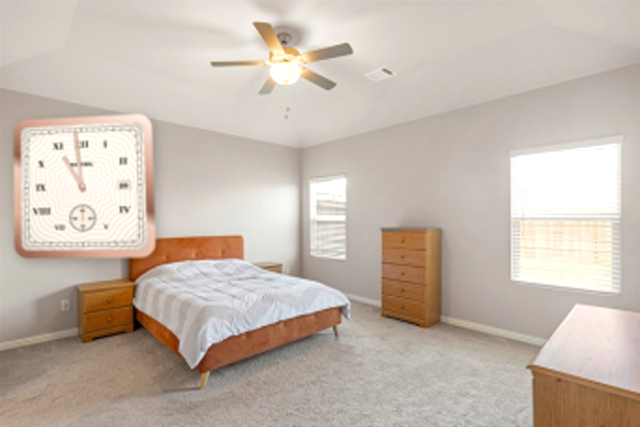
{"hour": 10, "minute": 59}
